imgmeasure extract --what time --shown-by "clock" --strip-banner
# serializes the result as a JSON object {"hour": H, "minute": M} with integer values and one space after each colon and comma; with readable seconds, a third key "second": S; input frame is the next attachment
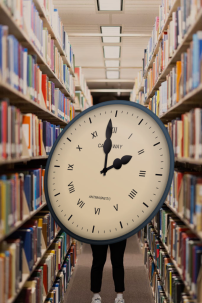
{"hour": 1, "minute": 59}
